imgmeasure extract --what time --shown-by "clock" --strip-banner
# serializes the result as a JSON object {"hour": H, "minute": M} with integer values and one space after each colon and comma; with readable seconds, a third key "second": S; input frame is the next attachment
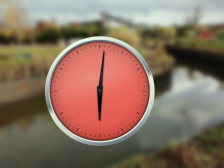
{"hour": 6, "minute": 1}
